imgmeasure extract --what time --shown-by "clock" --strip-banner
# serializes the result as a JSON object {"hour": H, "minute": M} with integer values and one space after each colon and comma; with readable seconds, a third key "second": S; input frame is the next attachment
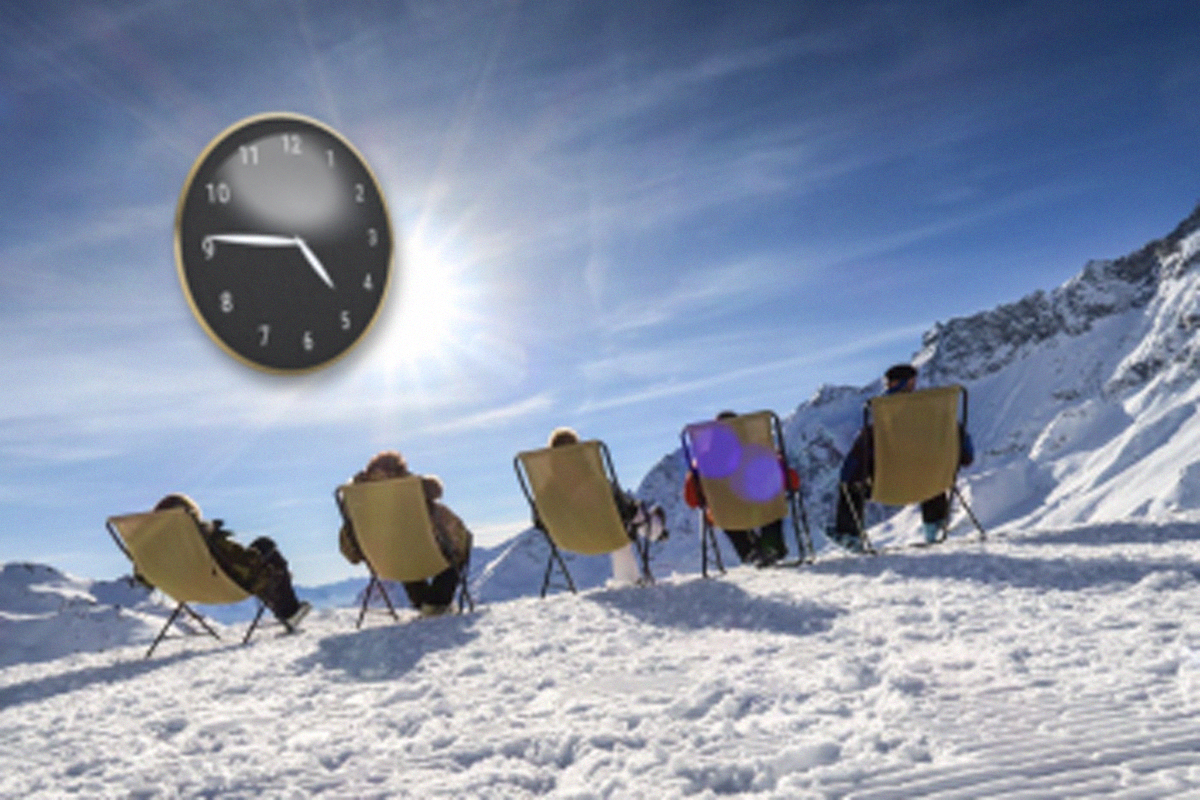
{"hour": 4, "minute": 46}
